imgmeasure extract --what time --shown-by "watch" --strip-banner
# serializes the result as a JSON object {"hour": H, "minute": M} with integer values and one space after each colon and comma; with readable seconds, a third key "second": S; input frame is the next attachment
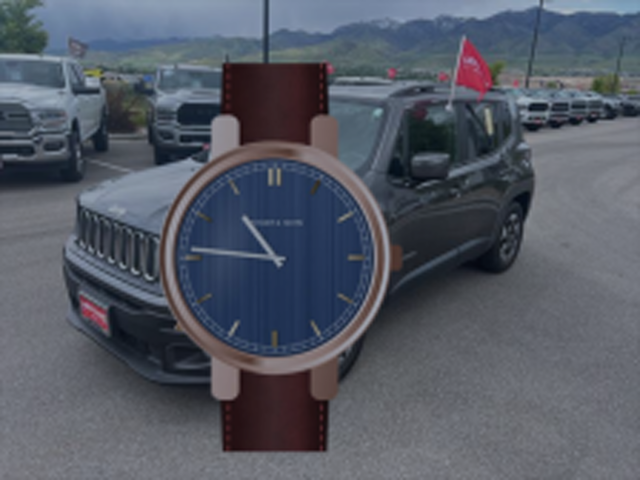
{"hour": 10, "minute": 46}
